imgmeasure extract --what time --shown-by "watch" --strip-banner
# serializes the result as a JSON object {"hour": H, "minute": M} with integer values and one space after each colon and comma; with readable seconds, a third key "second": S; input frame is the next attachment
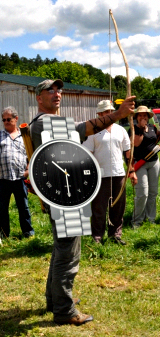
{"hour": 10, "minute": 30}
